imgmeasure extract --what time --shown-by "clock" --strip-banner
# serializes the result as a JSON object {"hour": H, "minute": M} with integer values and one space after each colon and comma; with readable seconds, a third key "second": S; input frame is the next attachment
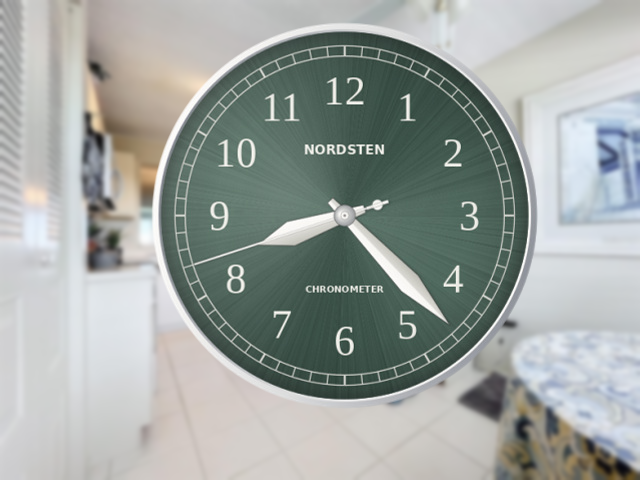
{"hour": 8, "minute": 22, "second": 42}
